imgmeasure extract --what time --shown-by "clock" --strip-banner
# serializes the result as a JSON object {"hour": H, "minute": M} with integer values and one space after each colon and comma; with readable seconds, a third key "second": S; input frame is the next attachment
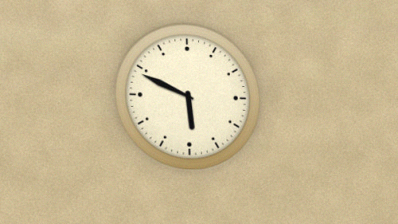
{"hour": 5, "minute": 49}
